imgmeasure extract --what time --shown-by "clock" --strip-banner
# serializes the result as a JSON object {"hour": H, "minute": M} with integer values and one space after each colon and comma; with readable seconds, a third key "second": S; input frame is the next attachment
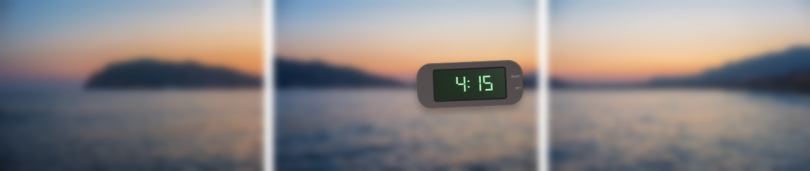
{"hour": 4, "minute": 15}
